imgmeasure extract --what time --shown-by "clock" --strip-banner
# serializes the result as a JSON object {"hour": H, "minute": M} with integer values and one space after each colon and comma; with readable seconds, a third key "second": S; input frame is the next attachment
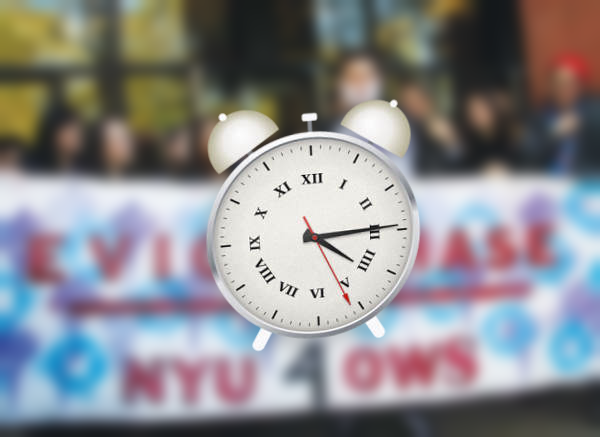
{"hour": 4, "minute": 14, "second": 26}
